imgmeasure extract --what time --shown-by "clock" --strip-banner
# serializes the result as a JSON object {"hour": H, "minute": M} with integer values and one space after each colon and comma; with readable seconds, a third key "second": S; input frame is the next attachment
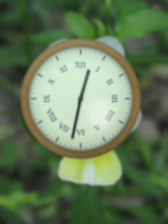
{"hour": 12, "minute": 32}
